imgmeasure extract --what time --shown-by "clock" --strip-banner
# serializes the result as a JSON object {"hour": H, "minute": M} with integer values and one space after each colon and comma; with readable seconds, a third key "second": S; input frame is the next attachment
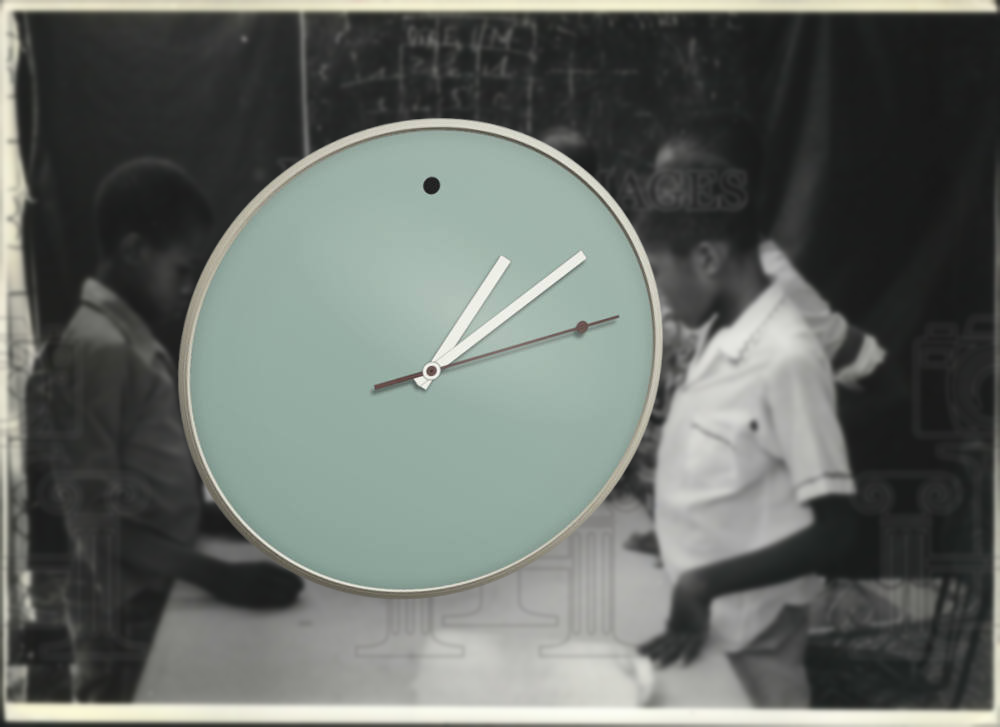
{"hour": 1, "minute": 9, "second": 13}
